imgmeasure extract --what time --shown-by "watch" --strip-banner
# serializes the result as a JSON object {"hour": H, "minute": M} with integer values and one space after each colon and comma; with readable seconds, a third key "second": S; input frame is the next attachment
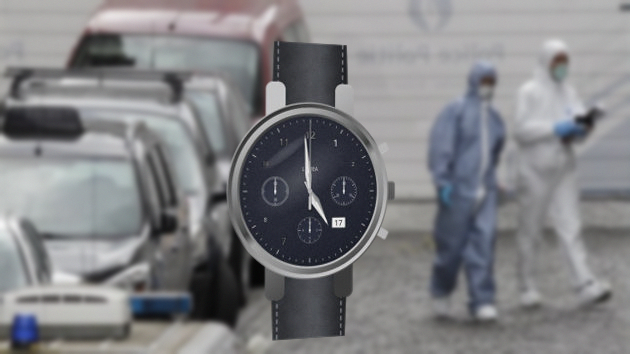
{"hour": 4, "minute": 59}
